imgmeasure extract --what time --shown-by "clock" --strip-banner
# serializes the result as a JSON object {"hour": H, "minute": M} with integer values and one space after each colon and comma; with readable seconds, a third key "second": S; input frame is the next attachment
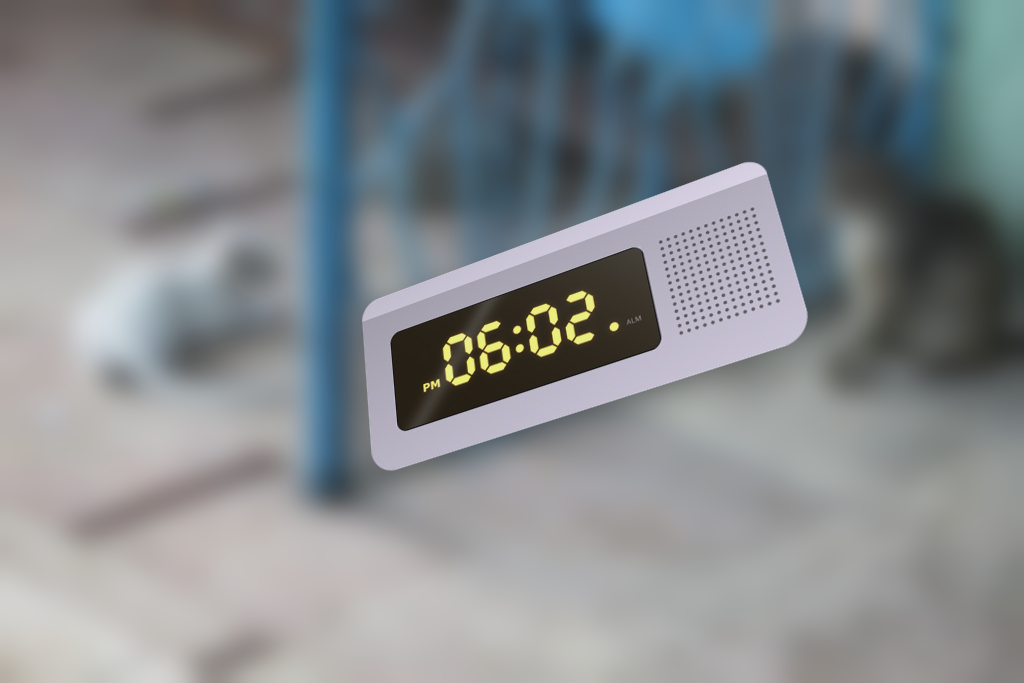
{"hour": 6, "minute": 2}
